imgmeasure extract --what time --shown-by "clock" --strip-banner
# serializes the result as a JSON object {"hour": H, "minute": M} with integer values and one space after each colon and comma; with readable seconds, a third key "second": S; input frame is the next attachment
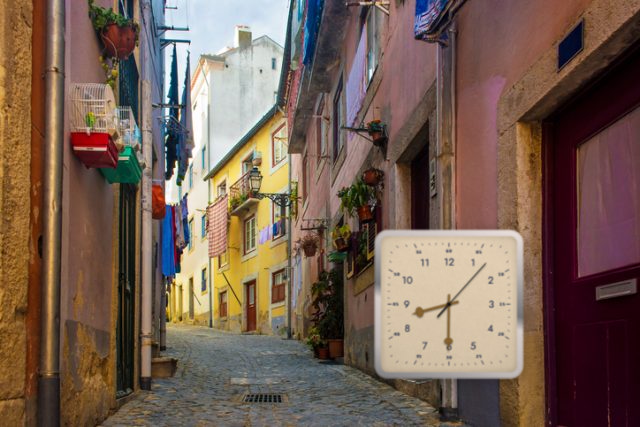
{"hour": 8, "minute": 30, "second": 7}
